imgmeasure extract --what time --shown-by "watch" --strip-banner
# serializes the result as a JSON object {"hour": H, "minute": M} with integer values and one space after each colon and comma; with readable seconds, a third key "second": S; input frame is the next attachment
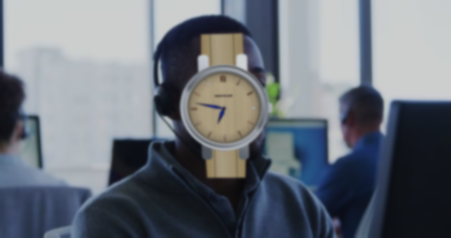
{"hour": 6, "minute": 47}
